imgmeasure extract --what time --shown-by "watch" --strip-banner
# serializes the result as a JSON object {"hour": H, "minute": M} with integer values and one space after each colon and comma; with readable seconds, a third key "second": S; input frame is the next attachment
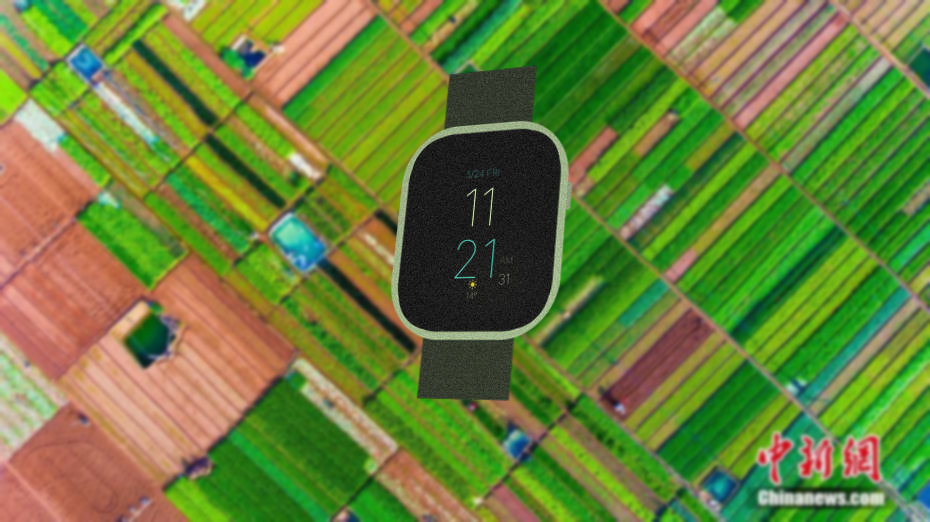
{"hour": 11, "minute": 21, "second": 31}
